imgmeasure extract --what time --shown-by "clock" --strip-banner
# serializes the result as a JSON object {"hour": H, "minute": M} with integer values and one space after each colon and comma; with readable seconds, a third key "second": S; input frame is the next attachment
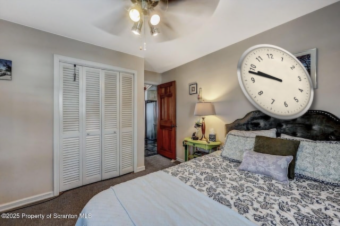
{"hour": 9, "minute": 48}
